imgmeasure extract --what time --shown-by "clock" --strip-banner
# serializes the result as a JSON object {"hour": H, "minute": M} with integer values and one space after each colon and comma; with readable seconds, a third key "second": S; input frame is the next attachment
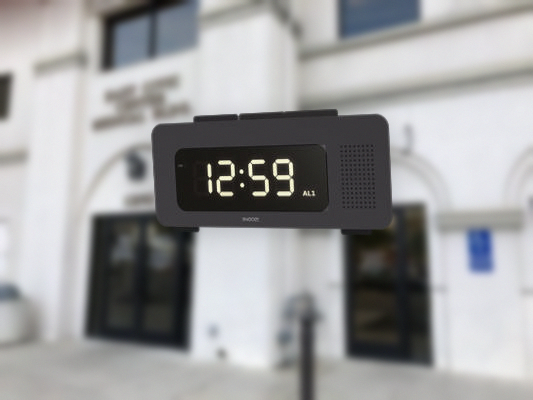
{"hour": 12, "minute": 59}
